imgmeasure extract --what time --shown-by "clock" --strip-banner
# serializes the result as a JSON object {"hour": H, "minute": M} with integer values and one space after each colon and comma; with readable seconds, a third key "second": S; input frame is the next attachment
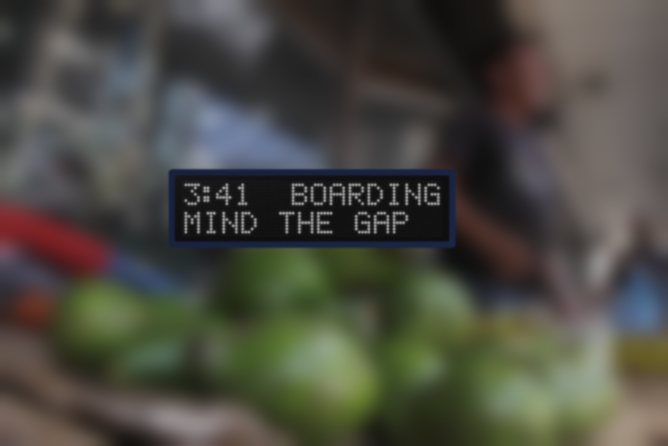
{"hour": 3, "minute": 41}
